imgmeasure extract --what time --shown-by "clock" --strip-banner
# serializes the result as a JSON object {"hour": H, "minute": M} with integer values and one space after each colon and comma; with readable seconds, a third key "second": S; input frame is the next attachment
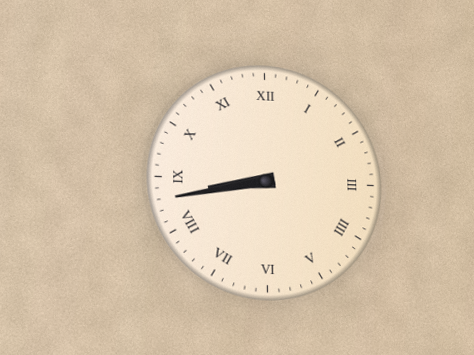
{"hour": 8, "minute": 43}
